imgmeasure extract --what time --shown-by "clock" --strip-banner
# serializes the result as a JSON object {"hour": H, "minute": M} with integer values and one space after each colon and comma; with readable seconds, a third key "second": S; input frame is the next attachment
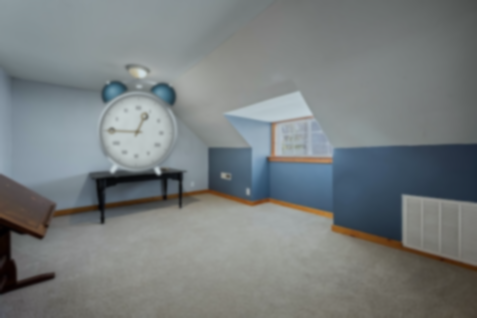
{"hour": 12, "minute": 45}
